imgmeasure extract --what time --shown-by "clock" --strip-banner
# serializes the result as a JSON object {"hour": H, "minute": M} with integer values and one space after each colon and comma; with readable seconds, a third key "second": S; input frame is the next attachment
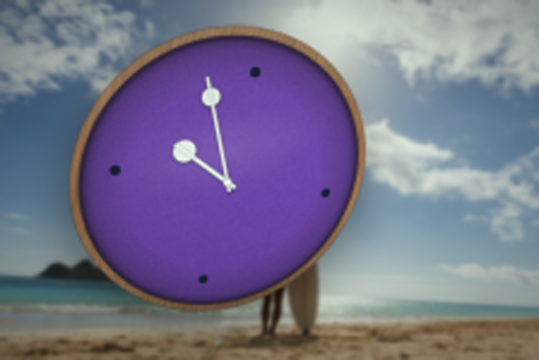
{"hour": 9, "minute": 56}
